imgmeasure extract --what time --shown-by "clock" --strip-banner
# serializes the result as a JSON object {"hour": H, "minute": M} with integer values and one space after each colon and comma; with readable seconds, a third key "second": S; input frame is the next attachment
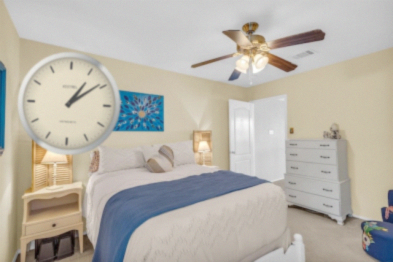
{"hour": 1, "minute": 9}
